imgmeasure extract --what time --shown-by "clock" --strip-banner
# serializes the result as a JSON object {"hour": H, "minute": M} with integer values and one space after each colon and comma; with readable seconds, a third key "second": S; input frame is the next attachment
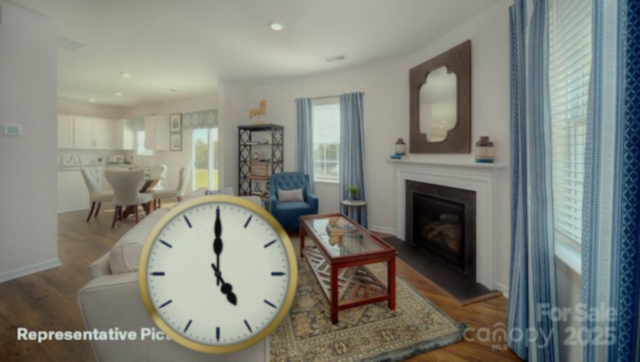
{"hour": 5, "minute": 0}
